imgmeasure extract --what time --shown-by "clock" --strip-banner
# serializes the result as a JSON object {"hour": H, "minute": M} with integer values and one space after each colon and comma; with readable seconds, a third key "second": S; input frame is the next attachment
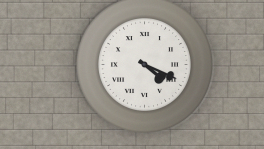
{"hour": 4, "minute": 19}
